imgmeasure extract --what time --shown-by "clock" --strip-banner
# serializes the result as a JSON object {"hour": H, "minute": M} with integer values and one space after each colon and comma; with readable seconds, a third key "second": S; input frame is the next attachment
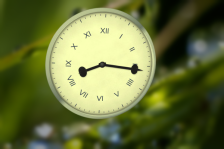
{"hour": 8, "minute": 16}
